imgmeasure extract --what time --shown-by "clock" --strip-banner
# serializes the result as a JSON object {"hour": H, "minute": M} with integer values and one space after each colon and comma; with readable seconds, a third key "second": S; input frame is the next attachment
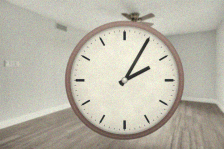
{"hour": 2, "minute": 5}
